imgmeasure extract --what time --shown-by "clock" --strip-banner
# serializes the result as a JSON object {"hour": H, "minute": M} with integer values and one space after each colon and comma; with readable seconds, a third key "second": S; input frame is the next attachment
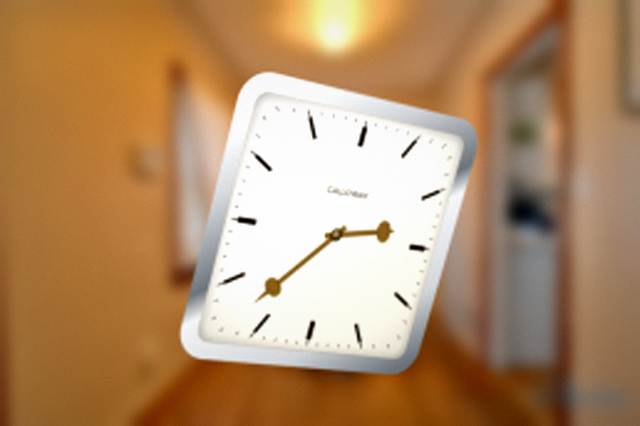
{"hour": 2, "minute": 37}
